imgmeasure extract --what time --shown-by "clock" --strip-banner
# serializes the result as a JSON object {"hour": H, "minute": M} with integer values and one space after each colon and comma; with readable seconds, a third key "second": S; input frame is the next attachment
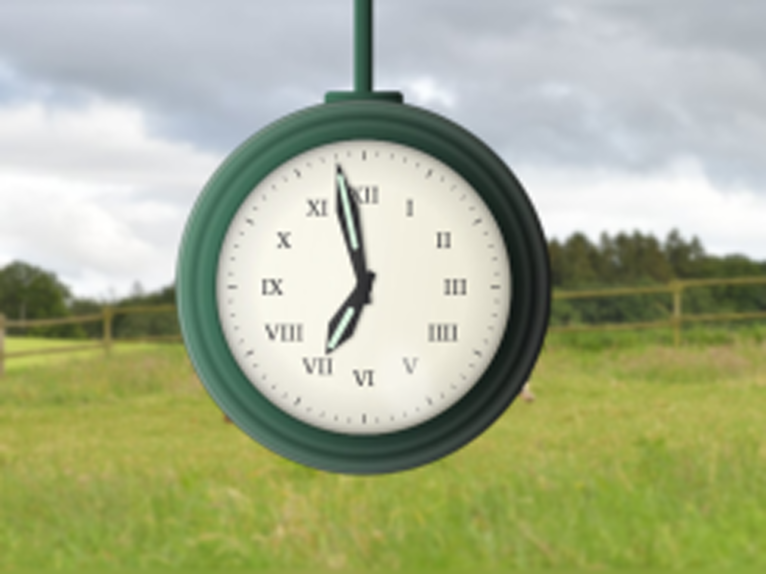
{"hour": 6, "minute": 58}
